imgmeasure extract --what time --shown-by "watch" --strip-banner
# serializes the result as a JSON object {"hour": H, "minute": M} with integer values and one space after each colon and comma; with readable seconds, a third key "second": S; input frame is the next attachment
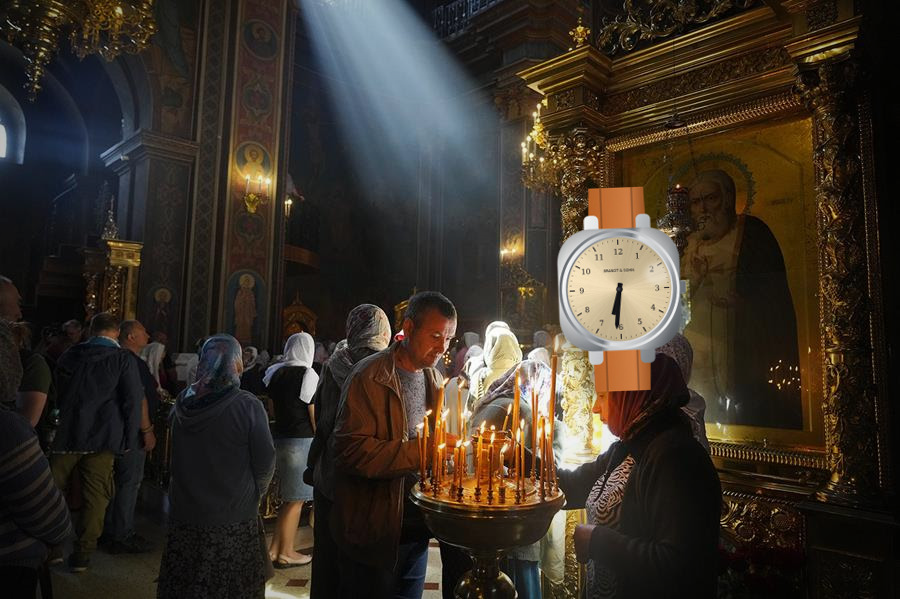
{"hour": 6, "minute": 31}
